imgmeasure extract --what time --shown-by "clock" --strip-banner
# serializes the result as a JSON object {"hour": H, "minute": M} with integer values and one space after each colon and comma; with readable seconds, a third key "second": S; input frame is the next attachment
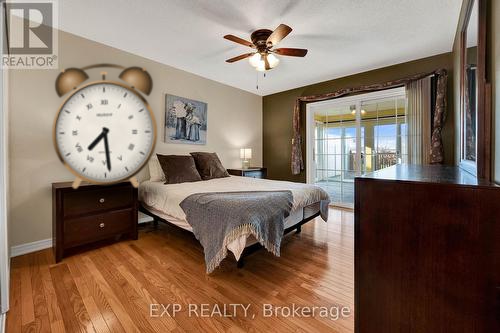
{"hour": 7, "minute": 29}
